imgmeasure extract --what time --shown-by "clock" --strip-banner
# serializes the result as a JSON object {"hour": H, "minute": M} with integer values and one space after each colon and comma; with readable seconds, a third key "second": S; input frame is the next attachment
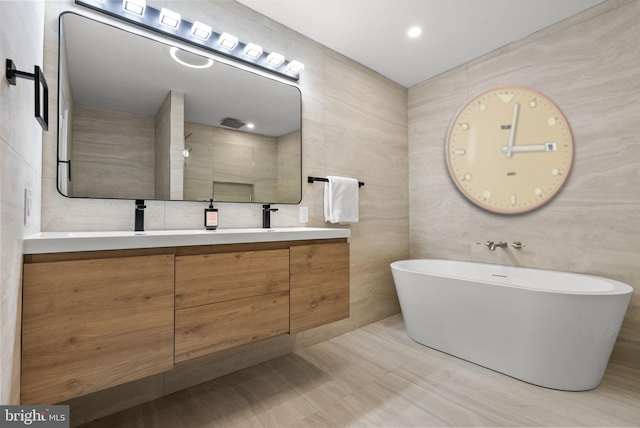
{"hour": 3, "minute": 2}
